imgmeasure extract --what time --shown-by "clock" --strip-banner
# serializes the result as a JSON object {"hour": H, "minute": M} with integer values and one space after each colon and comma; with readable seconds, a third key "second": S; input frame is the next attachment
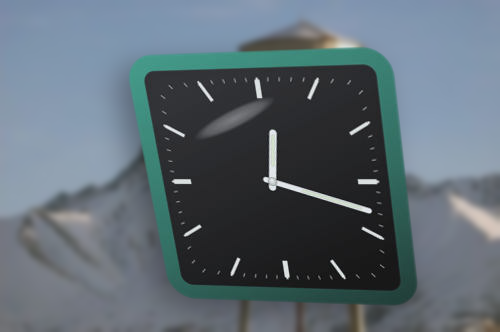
{"hour": 12, "minute": 18}
